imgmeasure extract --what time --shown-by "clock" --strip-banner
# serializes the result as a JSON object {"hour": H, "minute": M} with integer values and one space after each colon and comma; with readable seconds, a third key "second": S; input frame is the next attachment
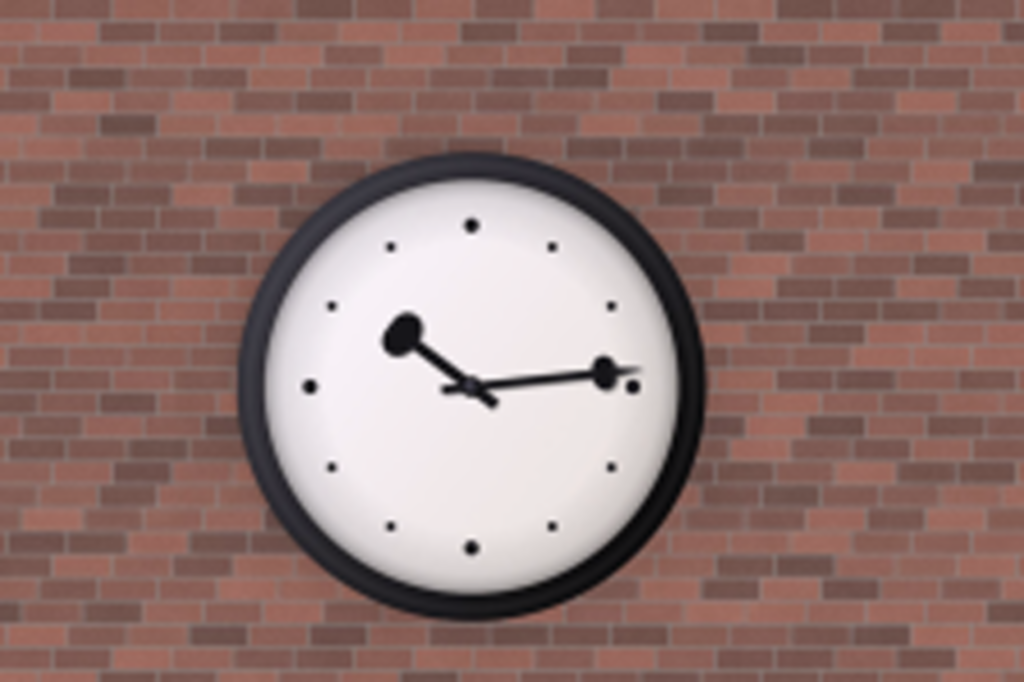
{"hour": 10, "minute": 14}
